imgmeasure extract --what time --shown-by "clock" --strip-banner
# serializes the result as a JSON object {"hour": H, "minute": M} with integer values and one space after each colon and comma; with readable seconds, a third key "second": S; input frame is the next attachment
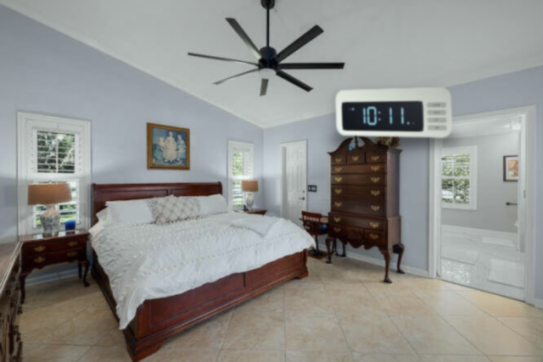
{"hour": 10, "minute": 11}
